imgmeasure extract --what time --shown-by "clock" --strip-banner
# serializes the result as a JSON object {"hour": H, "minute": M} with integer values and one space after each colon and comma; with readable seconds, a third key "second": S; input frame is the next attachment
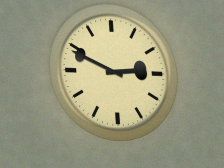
{"hour": 2, "minute": 49}
